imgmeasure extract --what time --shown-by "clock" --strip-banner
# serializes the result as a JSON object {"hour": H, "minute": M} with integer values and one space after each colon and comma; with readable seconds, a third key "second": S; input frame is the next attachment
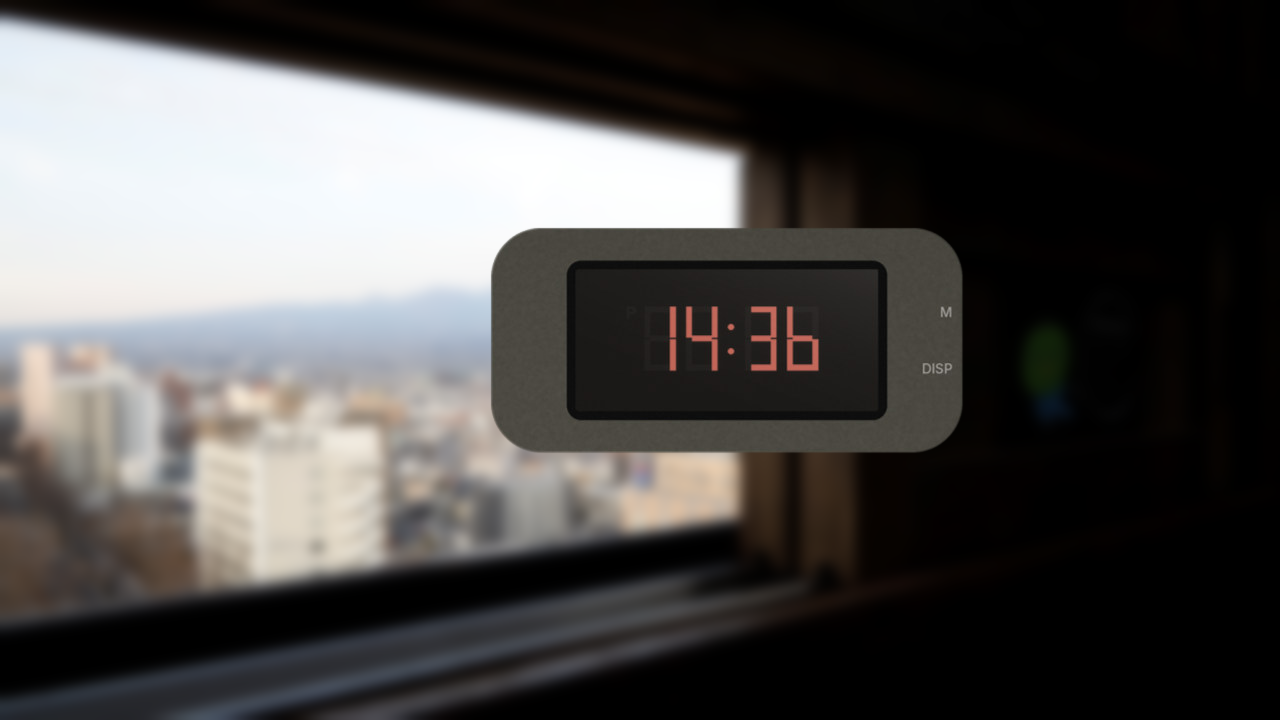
{"hour": 14, "minute": 36}
